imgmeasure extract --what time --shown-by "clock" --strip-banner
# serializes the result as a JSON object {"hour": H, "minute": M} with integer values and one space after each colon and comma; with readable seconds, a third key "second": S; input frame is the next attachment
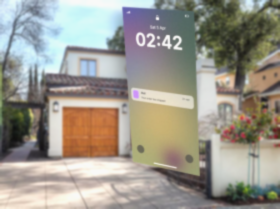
{"hour": 2, "minute": 42}
